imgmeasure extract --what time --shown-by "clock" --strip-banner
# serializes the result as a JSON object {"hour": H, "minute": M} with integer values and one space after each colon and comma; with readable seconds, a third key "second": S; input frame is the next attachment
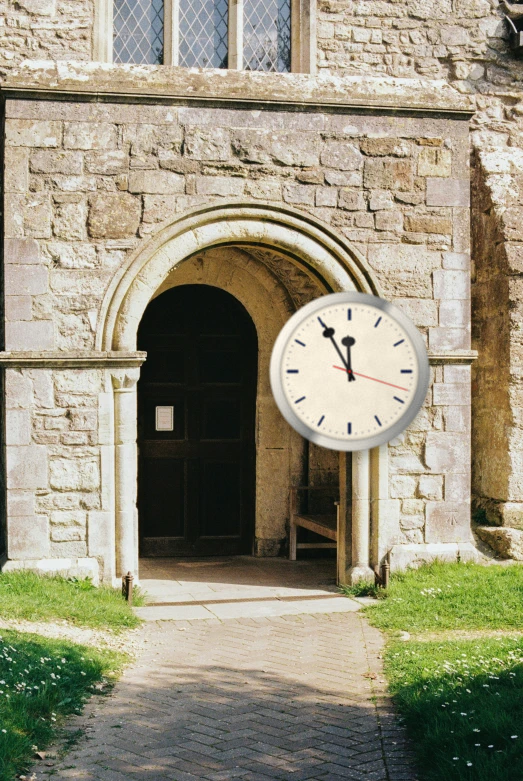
{"hour": 11, "minute": 55, "second": 18}
